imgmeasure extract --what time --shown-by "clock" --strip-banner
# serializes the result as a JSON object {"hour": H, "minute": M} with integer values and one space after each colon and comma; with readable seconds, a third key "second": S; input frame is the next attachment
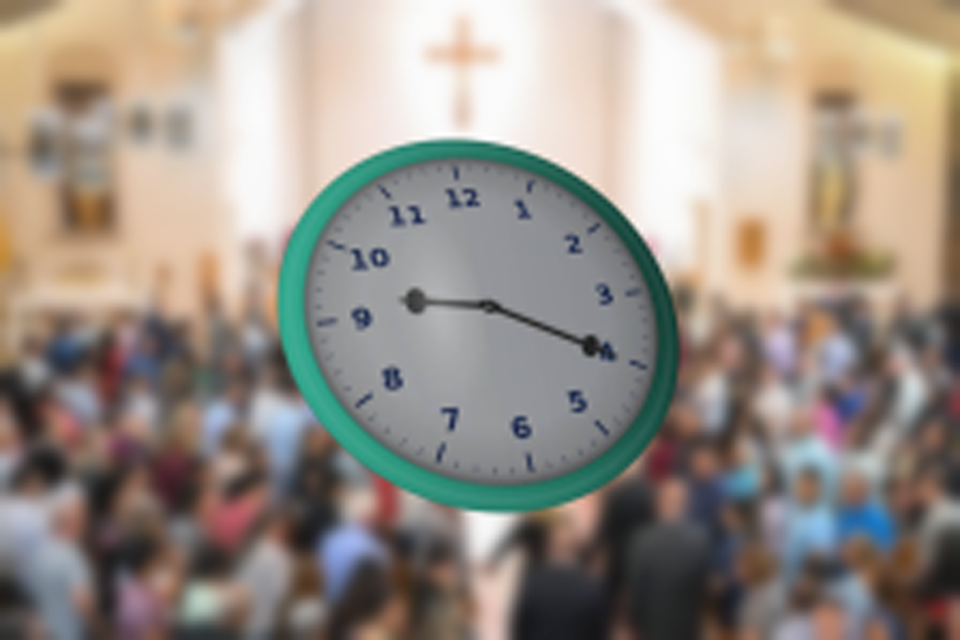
{"hour": 9, "minute": 20}
